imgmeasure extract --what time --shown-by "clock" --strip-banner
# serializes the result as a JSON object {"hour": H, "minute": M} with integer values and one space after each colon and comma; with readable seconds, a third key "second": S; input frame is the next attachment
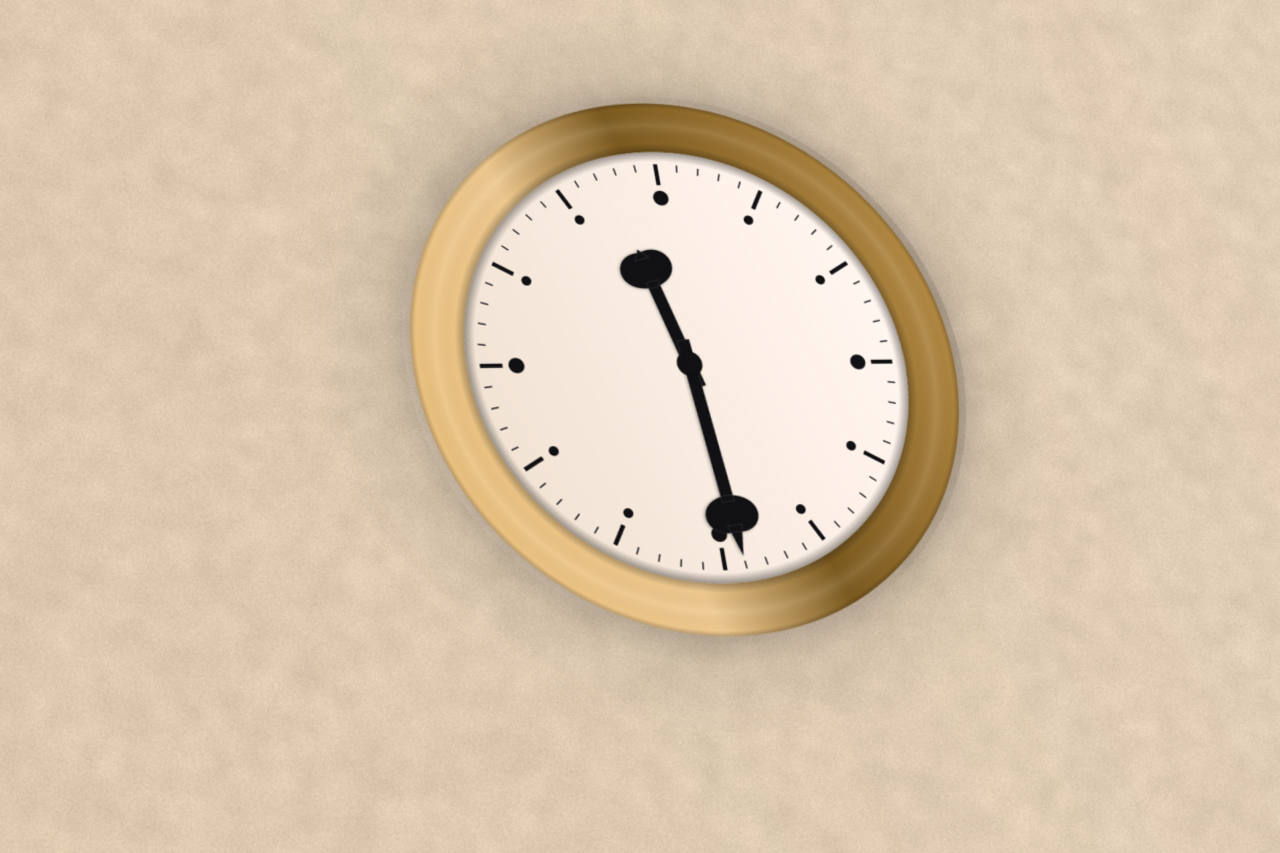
{"hour": 11, "minute": 29}
